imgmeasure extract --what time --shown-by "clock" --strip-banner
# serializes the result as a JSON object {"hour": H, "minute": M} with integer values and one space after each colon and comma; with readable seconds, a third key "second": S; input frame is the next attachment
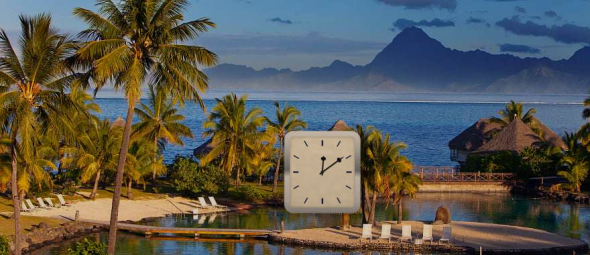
{"hour": 12, "minute": 9}
